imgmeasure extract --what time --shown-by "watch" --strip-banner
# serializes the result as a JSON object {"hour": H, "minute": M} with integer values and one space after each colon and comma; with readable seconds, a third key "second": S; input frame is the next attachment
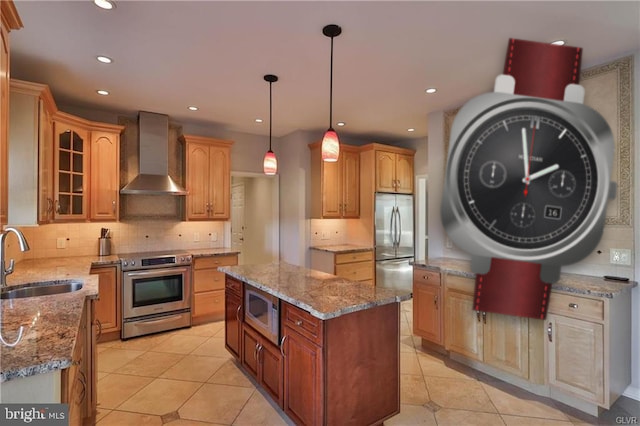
{"hour": 1, "minute": 58}
